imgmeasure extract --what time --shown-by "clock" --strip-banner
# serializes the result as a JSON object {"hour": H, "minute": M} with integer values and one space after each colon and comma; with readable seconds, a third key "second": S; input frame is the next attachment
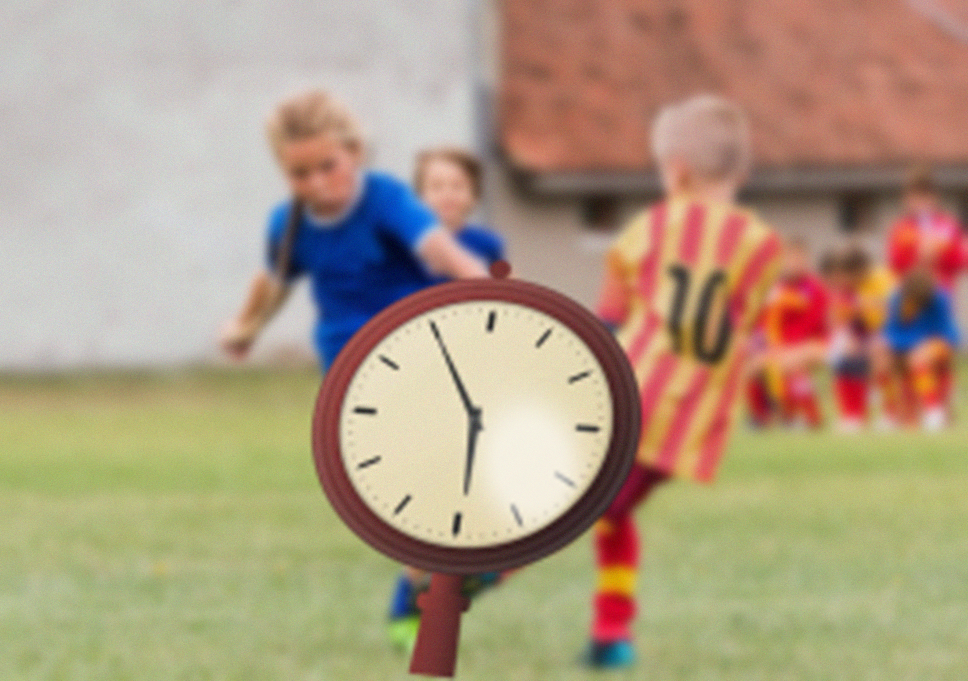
{"hour": 5, "minute": 55}
